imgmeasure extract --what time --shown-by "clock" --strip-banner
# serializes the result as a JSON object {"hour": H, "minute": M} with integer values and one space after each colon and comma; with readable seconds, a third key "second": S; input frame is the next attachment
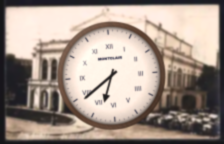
{"hour": 6, "minute": 39}
